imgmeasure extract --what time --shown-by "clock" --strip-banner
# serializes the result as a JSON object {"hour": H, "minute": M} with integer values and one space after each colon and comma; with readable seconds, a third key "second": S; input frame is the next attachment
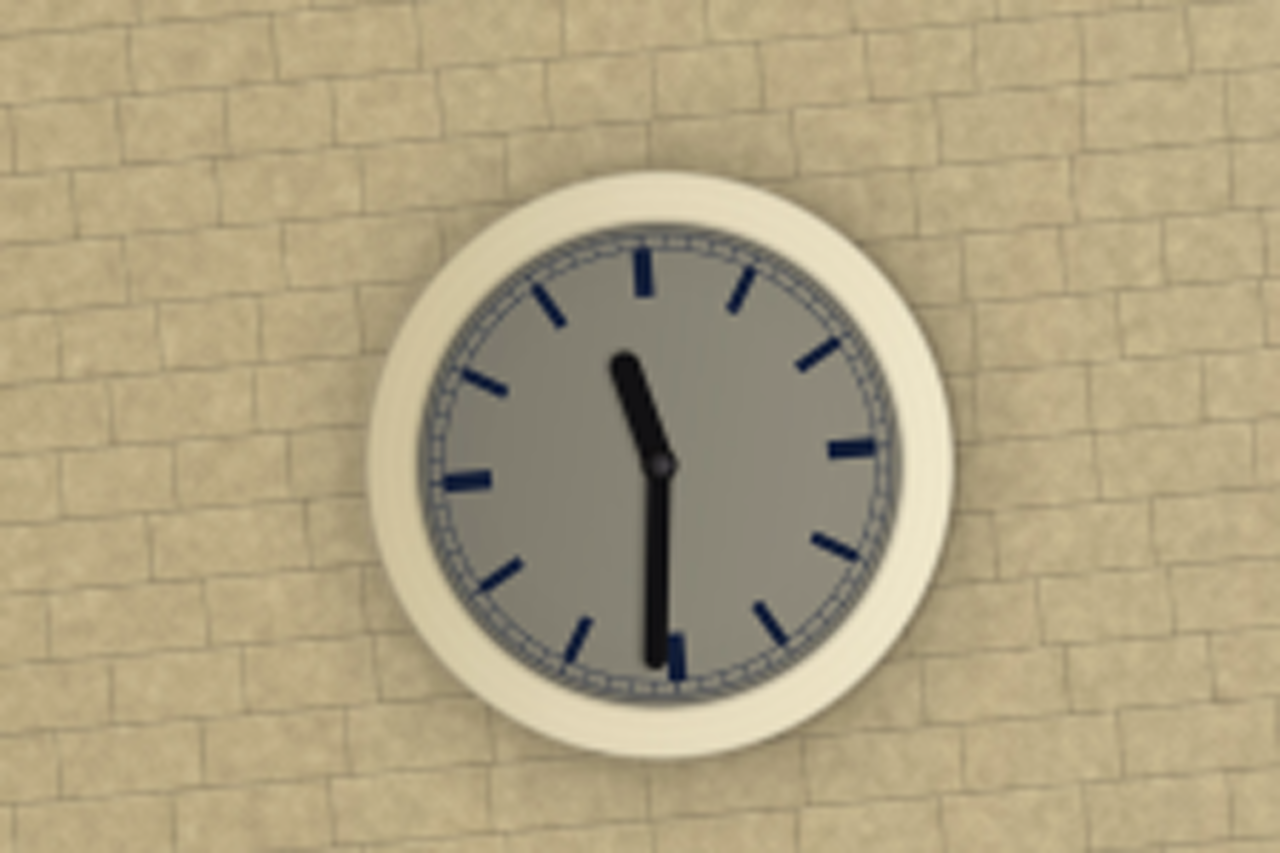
{"hour": 11, "minute": 31}
